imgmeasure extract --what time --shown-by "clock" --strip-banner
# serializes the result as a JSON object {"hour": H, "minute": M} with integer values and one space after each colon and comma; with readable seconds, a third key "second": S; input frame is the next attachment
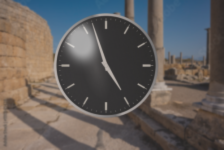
{"hour": 4, "minute": 57}
